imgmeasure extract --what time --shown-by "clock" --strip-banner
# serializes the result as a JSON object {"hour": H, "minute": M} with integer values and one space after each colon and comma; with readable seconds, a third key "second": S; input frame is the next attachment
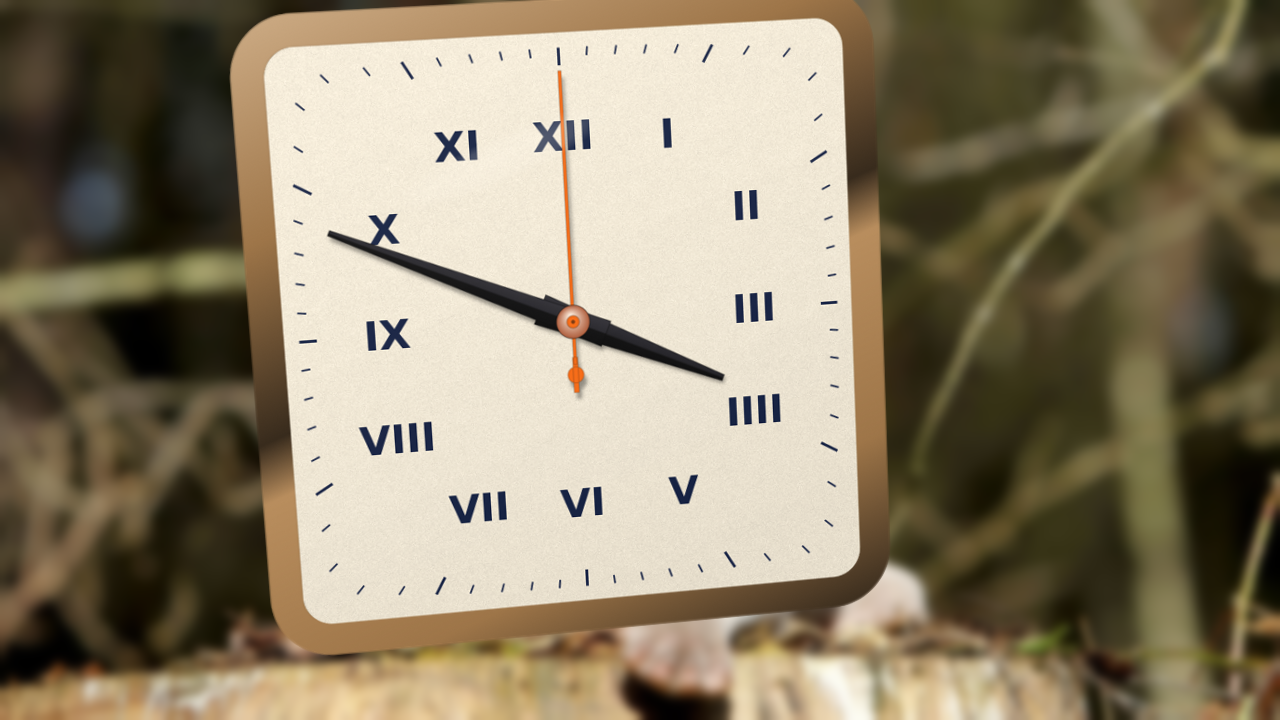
{"hour": 3, "minute": 49, "second": 0}
